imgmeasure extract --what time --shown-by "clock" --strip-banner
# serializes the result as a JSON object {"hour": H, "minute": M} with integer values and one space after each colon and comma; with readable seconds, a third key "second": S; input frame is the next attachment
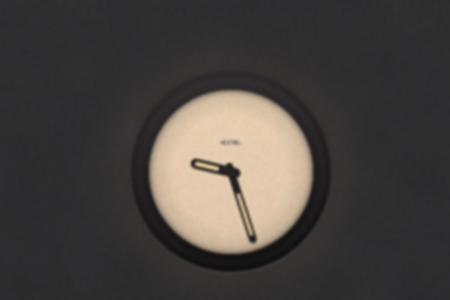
{"hour": 9, "minute": 27}
